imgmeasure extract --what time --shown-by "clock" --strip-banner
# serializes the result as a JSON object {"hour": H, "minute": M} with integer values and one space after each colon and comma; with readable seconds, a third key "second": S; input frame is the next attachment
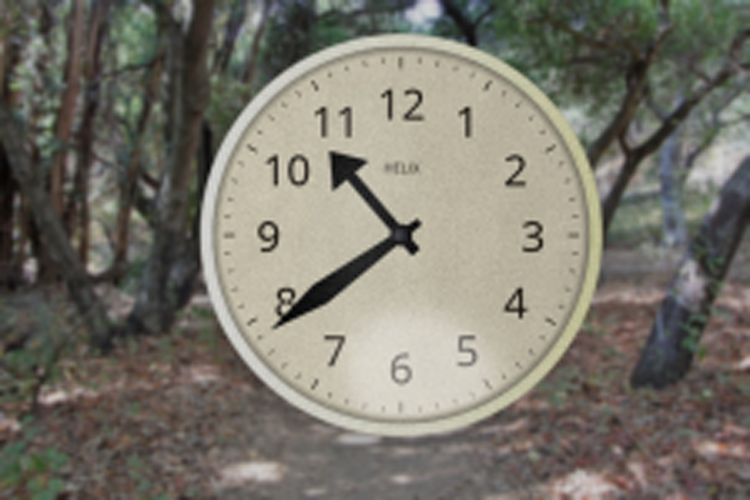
{"hour": 10, "minute": 39}
